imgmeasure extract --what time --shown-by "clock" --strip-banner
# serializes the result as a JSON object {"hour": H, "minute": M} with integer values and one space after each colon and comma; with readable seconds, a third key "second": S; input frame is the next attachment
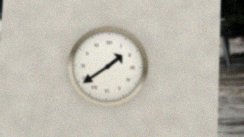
{"hour": 1, "minute": 39}
